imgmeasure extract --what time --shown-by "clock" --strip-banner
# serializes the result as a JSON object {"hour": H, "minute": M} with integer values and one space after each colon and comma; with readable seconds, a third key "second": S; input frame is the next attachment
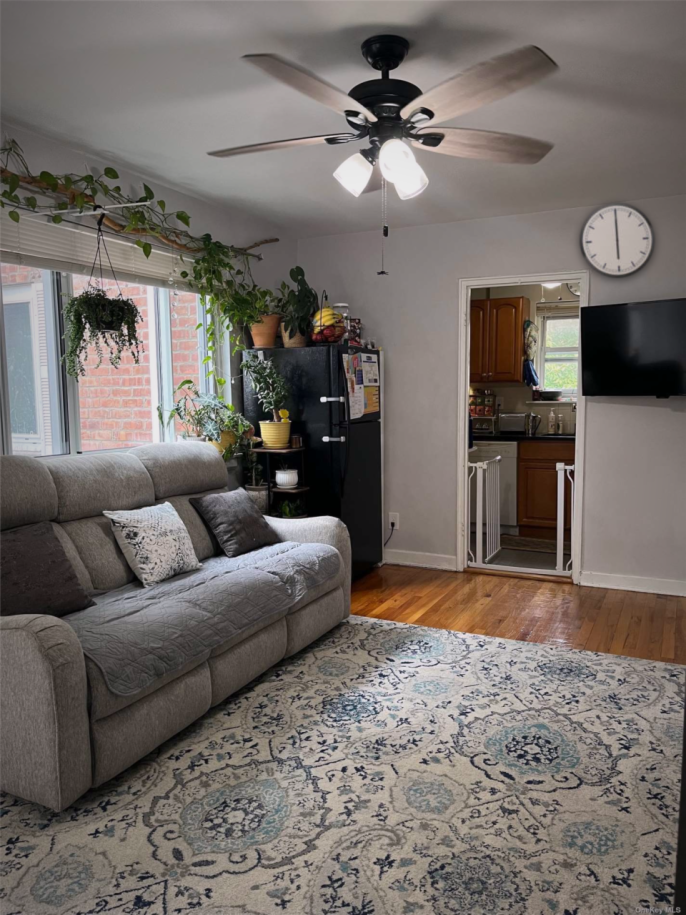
{"hour": 6, "minute": 0}
